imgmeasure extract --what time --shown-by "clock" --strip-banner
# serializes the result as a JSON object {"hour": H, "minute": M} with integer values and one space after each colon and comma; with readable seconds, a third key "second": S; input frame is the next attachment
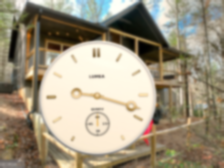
{"hour": 9, "minute": 18}
